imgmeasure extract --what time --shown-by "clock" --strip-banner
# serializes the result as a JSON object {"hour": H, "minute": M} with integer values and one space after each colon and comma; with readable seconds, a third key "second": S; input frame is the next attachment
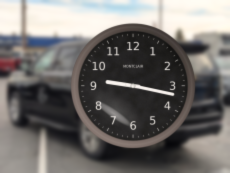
{"hour": 9, "minute": 17}
